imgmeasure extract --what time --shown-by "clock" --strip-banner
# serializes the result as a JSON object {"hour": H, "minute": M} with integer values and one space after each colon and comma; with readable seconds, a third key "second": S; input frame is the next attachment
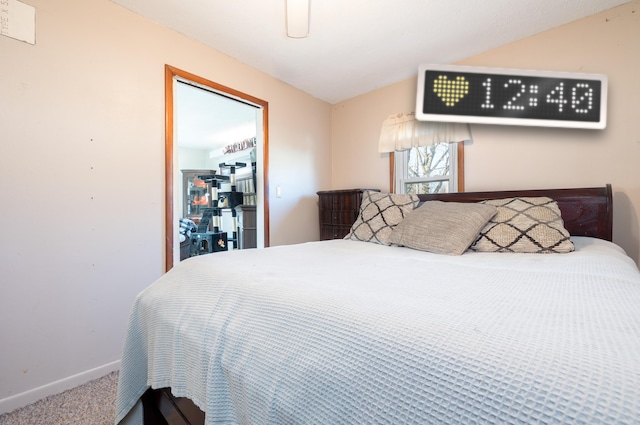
{"hour": 12, "minute": 40}
